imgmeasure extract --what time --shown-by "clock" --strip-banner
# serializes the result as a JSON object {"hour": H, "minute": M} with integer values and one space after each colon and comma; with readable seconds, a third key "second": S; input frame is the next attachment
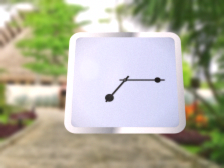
{"hour": 7, "minute": 15}
